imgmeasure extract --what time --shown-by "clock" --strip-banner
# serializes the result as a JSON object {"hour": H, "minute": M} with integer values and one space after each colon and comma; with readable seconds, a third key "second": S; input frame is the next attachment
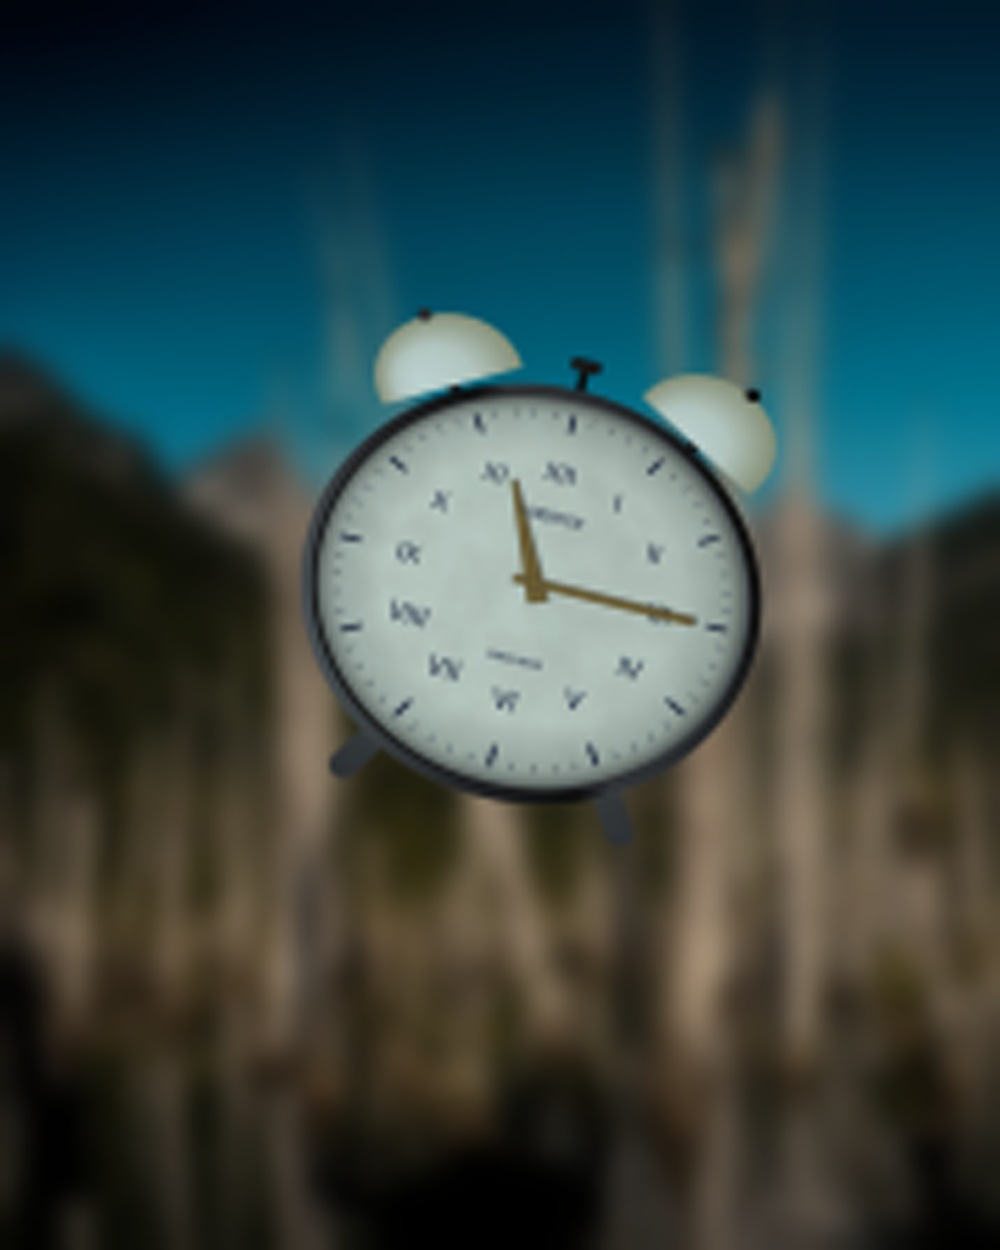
{"hour": 11, "minute": 15}
